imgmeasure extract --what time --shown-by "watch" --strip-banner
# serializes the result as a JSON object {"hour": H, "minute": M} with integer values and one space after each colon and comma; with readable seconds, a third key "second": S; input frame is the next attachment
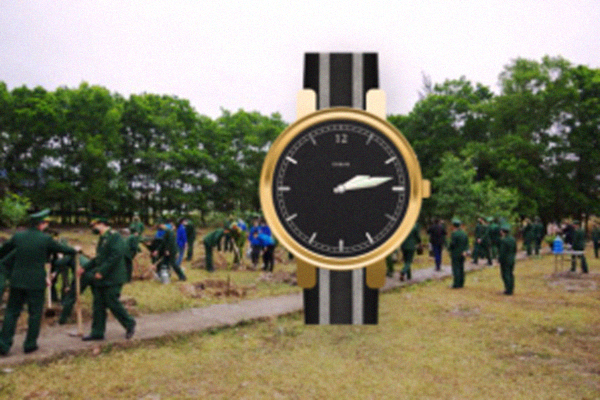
{"hour": 2, "minute": 13}
